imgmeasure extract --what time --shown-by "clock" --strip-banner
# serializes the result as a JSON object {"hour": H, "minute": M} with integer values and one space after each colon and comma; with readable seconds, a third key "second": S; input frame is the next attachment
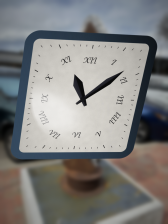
{"hour": 11, "minute": 8}
